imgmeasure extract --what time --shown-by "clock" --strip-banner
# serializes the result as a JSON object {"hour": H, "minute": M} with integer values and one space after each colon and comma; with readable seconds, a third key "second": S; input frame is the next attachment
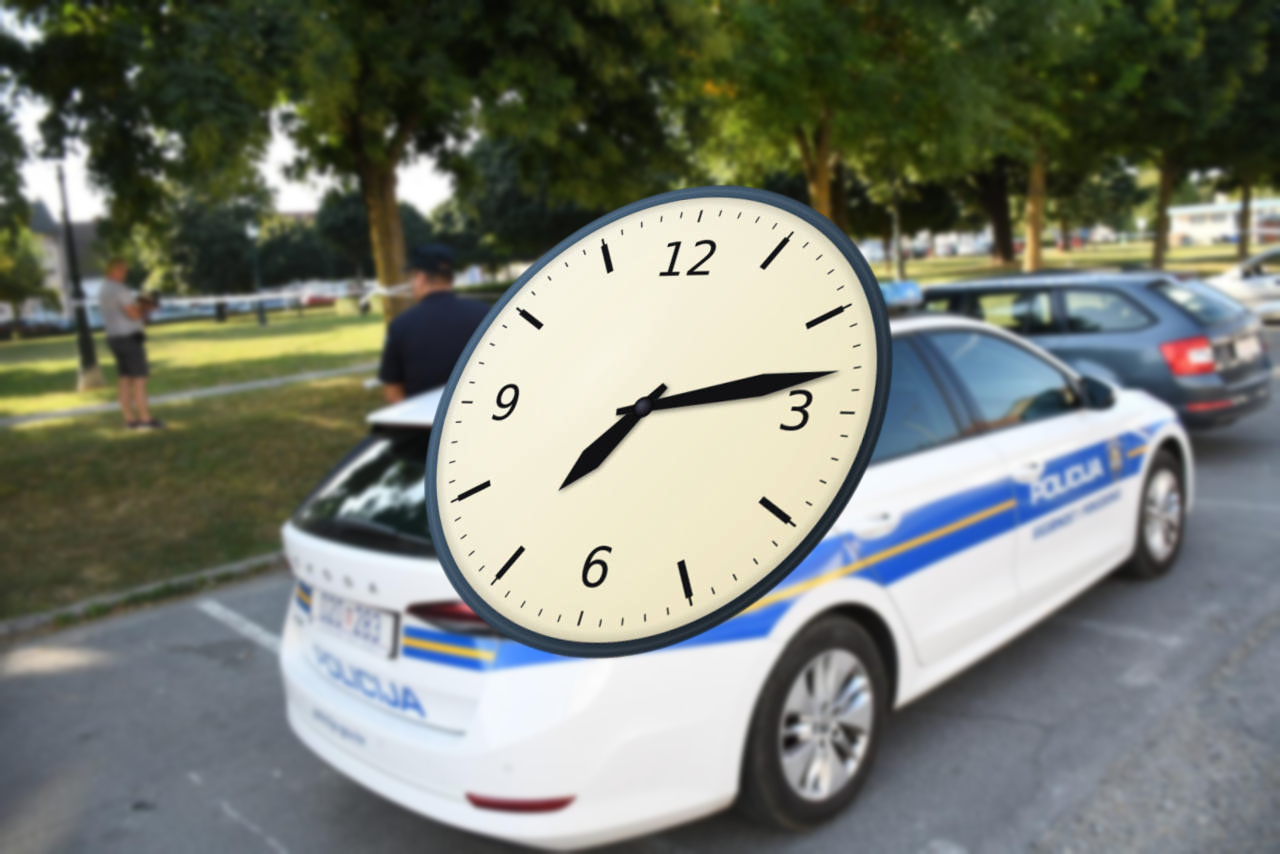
{"hour": 7, "minute": 13}
